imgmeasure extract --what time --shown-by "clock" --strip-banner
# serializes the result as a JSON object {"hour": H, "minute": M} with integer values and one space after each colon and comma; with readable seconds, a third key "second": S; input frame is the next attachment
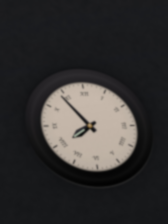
{"hour": 7, "minute": 54}
